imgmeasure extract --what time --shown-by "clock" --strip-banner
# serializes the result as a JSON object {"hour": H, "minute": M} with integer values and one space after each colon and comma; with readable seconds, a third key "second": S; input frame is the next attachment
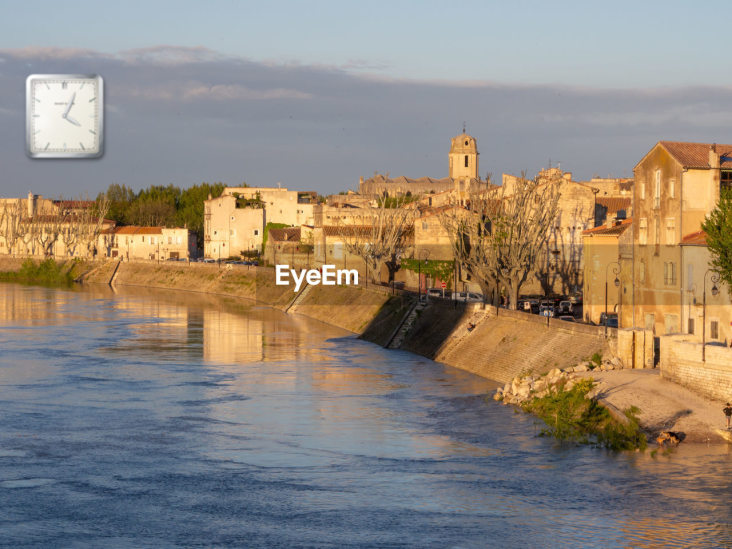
{"hour": 4, "minute": 4}
